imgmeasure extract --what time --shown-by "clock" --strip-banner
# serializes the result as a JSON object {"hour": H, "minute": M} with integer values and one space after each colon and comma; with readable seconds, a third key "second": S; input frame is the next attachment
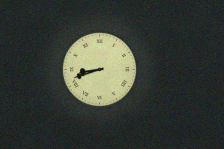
{"hour": 8, "minute": 42}
